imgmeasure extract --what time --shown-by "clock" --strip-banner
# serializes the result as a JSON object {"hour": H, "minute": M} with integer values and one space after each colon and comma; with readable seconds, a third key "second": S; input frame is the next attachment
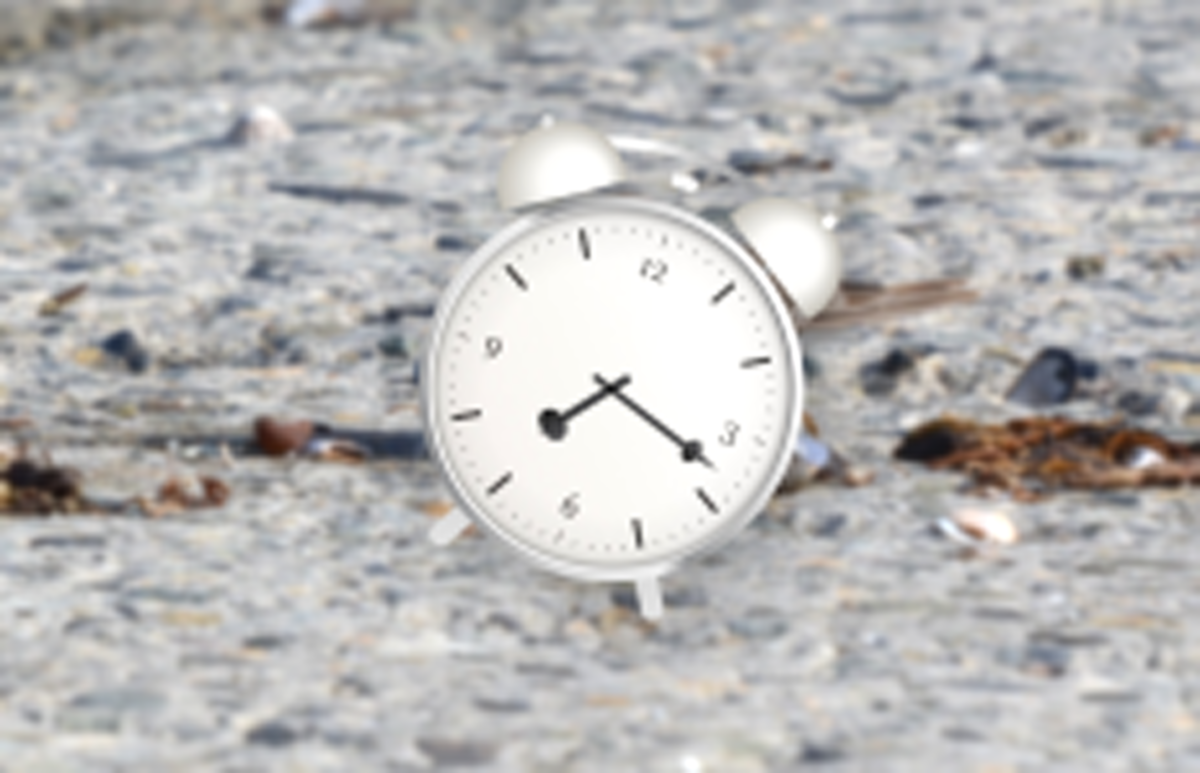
{"hour": 7, "minute": 18}
